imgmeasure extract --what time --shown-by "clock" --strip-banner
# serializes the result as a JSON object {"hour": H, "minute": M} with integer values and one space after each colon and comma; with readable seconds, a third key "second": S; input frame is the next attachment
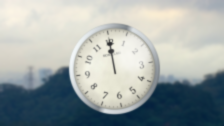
{"hour": 12, "minute": 0}
